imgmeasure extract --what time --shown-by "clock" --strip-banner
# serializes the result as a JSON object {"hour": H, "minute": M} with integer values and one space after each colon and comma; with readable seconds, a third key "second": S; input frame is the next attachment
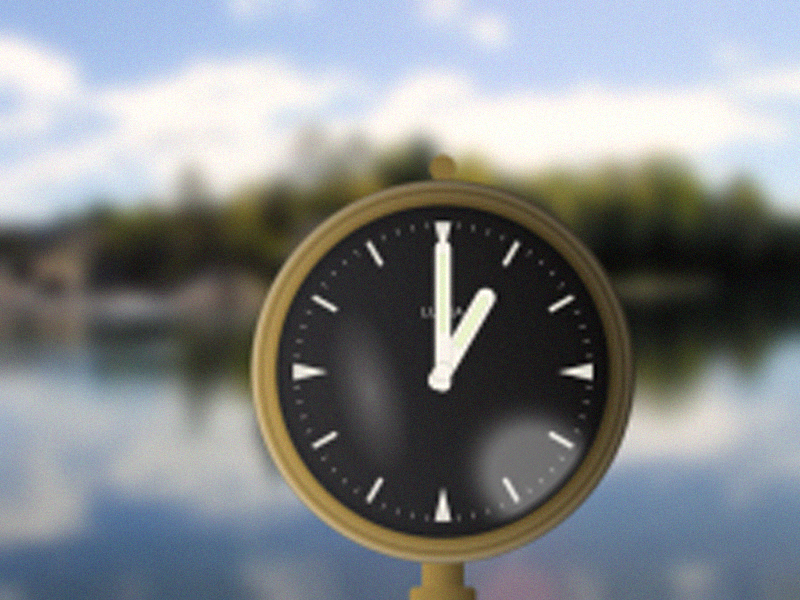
{"hour": 1, "minute": 0}
